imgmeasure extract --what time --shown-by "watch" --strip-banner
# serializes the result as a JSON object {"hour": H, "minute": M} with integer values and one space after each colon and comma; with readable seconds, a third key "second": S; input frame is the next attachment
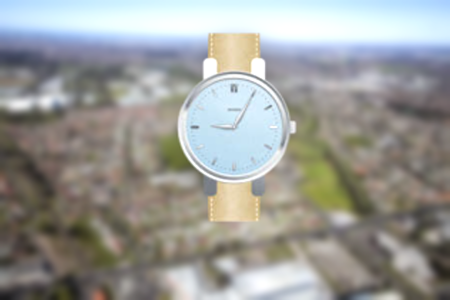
{"hour": 9, "minute": 5}
